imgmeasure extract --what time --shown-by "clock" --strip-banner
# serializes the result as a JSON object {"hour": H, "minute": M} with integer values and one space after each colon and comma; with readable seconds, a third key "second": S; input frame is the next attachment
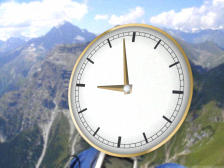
{"hour": 8, "minute": 58}
